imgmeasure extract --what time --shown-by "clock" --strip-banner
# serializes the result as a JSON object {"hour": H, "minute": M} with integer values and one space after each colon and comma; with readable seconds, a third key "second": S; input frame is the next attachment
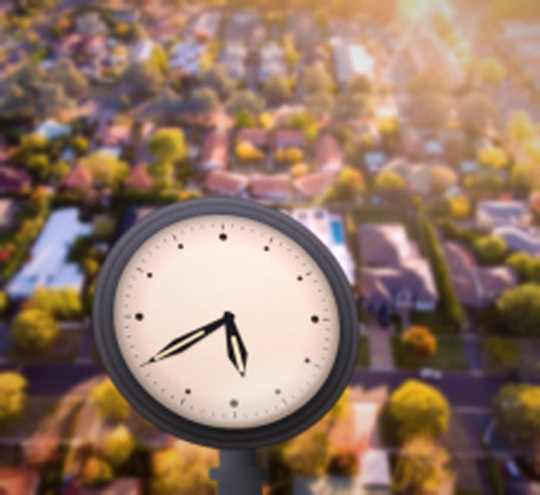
{"hour": 5, "minute": 40}
